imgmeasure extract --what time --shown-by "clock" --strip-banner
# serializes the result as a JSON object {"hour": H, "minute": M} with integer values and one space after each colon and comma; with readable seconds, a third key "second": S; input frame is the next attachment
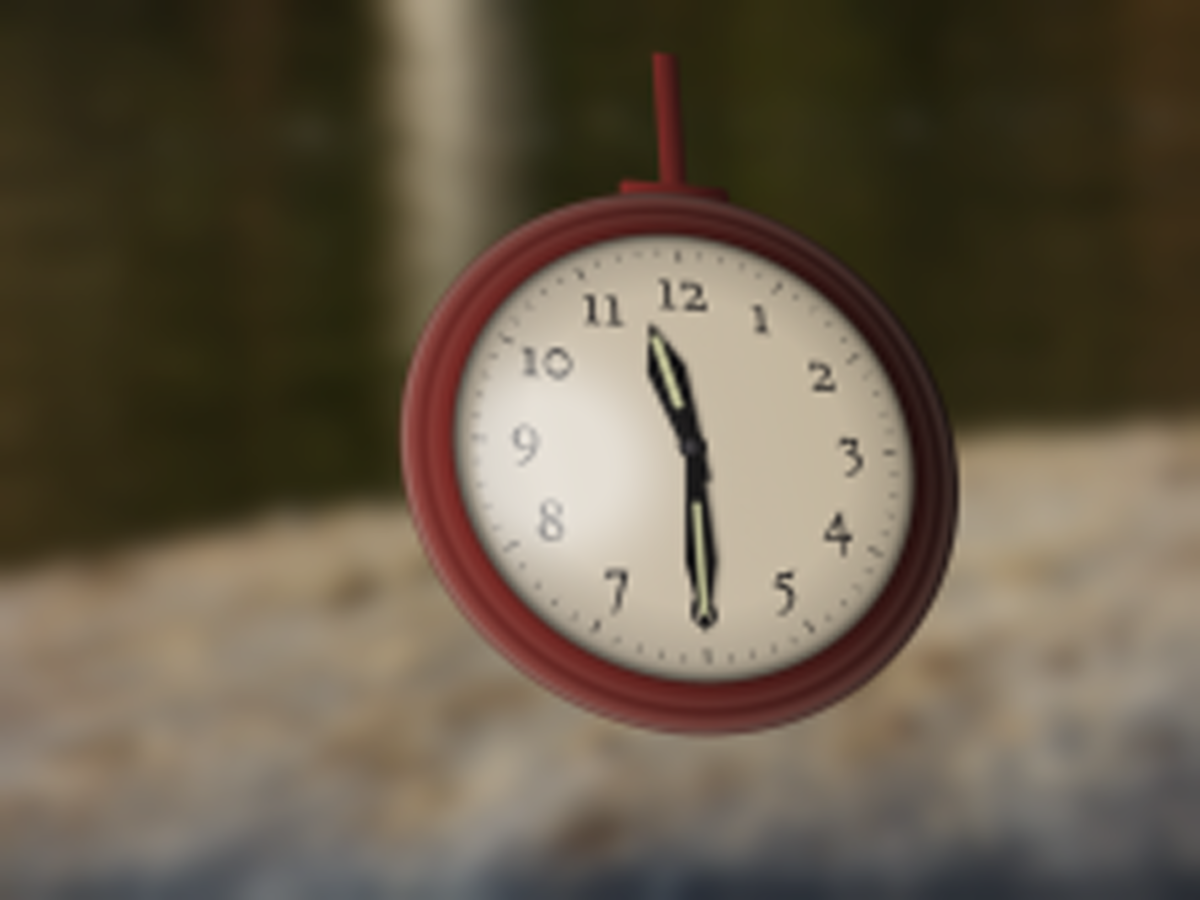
{"hour": 11, "minute": 30}
